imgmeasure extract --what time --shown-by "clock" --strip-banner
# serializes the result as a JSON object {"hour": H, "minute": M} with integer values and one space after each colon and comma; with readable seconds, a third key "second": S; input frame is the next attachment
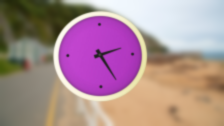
{"hour": 2, "minute": 25}
